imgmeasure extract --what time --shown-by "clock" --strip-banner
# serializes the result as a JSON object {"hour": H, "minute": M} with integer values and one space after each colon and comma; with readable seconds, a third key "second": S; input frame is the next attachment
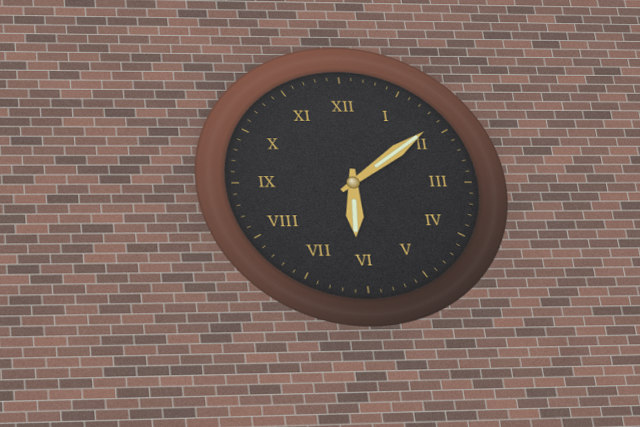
{"hour": 6, "minute": 9}
